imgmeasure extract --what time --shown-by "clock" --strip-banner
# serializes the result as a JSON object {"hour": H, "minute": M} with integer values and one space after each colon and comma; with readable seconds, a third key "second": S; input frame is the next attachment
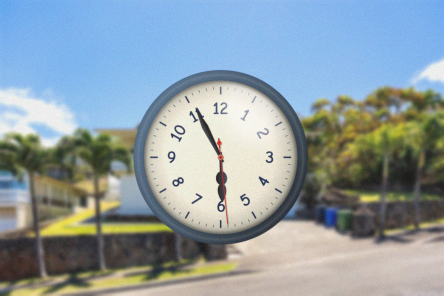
{"hour": 5, "minute": 55, "second": 29}
